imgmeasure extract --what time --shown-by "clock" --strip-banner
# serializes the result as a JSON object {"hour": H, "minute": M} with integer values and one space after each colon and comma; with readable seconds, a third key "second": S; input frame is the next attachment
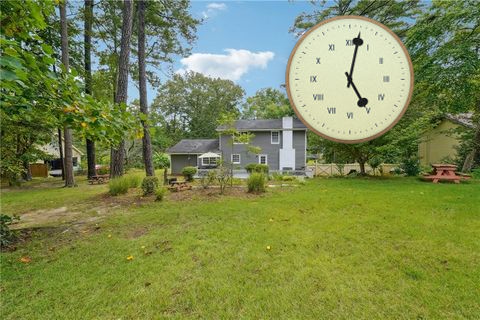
{"hour": 5, "minute": 2}
